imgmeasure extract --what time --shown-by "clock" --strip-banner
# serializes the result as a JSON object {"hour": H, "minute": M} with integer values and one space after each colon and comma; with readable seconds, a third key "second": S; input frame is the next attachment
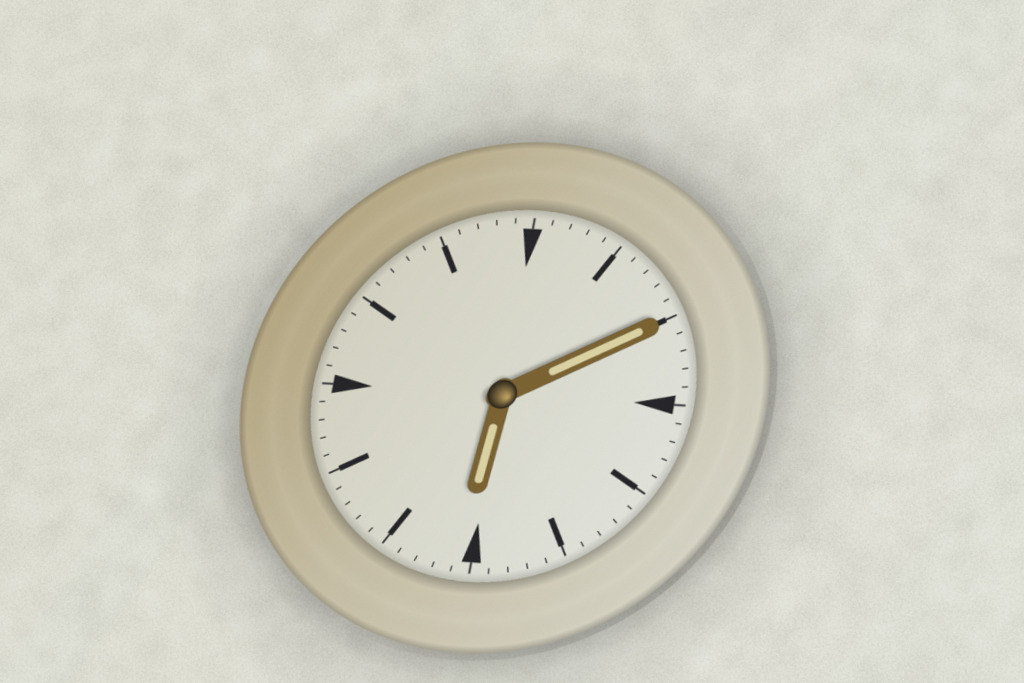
{"hour": 6, "minute": 10}
